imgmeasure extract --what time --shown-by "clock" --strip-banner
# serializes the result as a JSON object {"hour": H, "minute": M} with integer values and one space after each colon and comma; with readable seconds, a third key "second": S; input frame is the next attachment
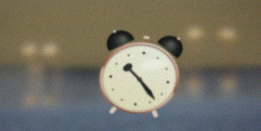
{"hour": 10, "minute": 23}
